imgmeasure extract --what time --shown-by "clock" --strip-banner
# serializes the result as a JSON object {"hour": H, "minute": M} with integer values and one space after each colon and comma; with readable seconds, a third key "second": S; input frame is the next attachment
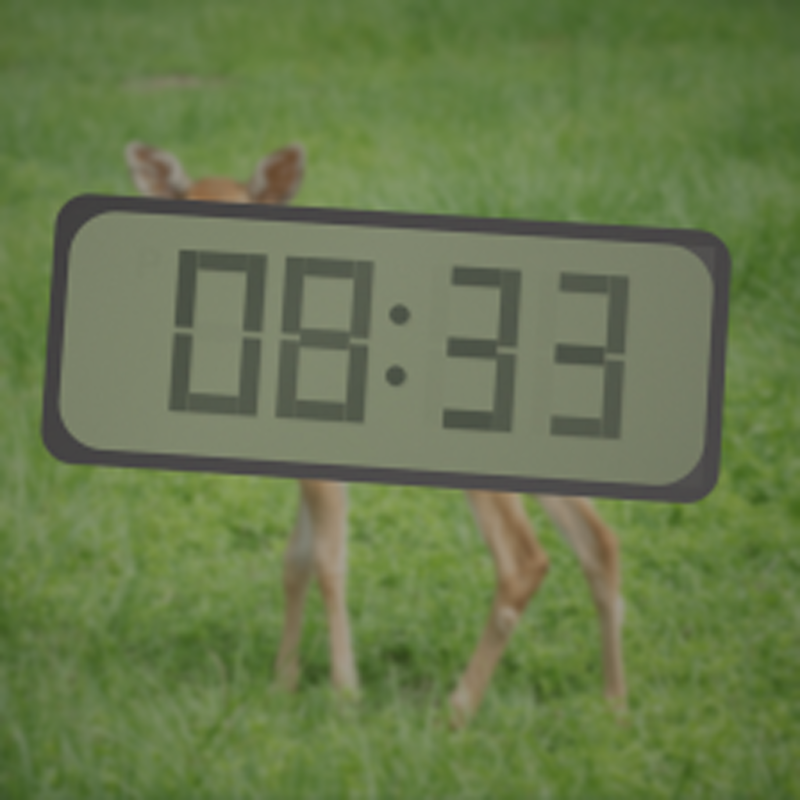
{"hour": 8, "minute": 33}
